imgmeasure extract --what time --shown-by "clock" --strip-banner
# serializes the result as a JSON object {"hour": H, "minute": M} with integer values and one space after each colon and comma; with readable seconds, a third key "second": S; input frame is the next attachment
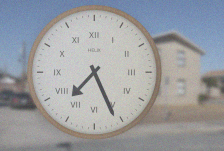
{"hour": 7, "minute": 26}
